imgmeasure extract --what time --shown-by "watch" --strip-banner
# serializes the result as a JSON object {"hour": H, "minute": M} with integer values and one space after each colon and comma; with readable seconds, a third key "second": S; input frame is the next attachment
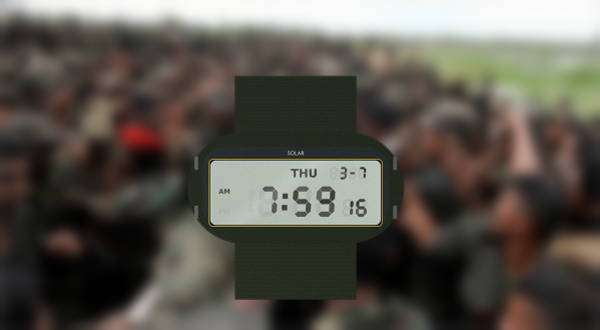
{"hour": 7, "minute": 59, "second": 16}
